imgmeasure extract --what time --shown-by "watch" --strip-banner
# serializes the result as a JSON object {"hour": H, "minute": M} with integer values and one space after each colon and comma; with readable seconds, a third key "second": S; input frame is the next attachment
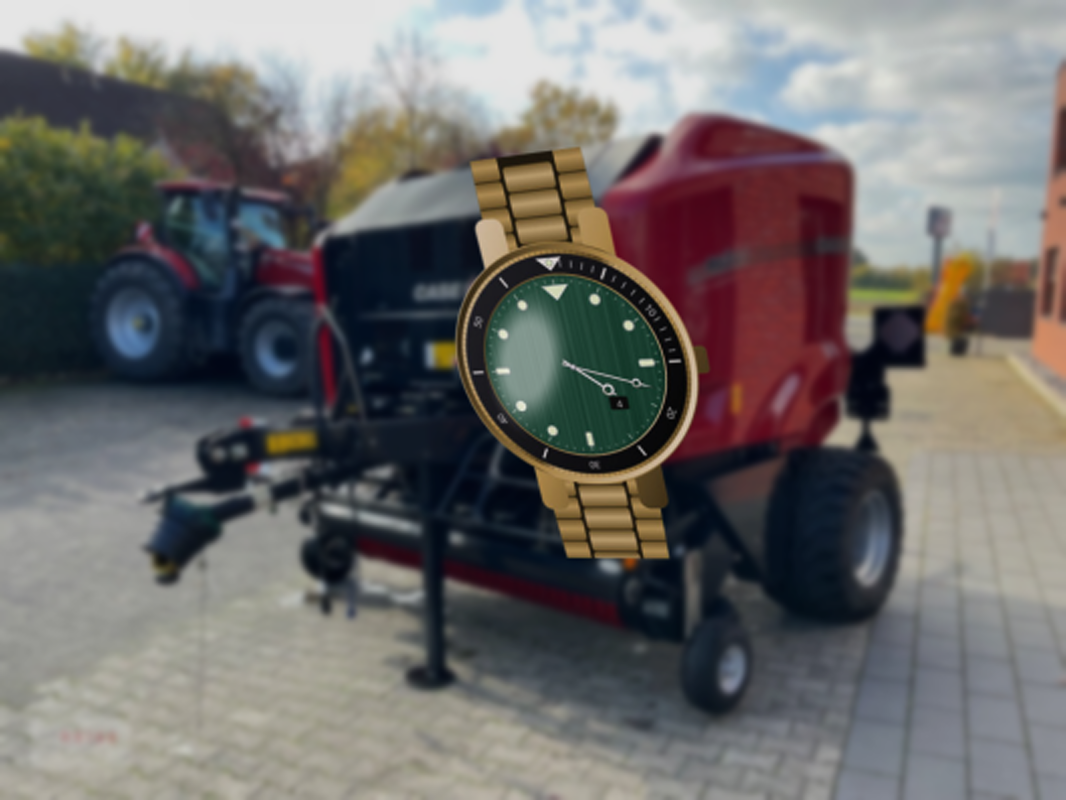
{"hour": 4, "minute": 18}
